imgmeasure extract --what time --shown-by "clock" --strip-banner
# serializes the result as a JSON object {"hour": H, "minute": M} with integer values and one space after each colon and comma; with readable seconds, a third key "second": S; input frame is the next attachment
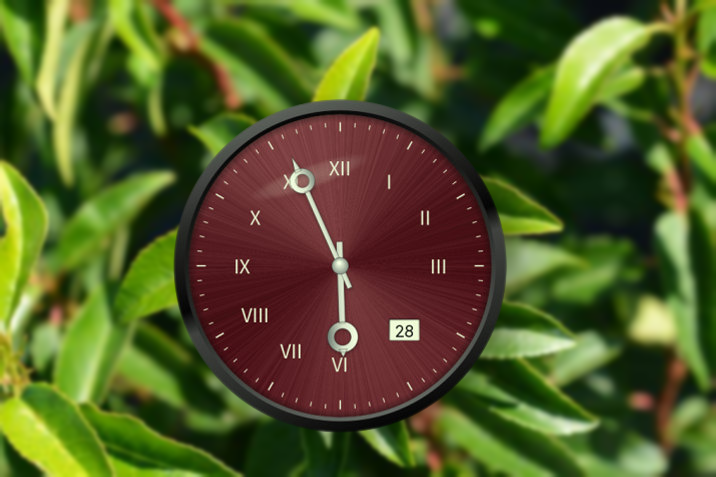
{"hour": 5, "minute": 56}
